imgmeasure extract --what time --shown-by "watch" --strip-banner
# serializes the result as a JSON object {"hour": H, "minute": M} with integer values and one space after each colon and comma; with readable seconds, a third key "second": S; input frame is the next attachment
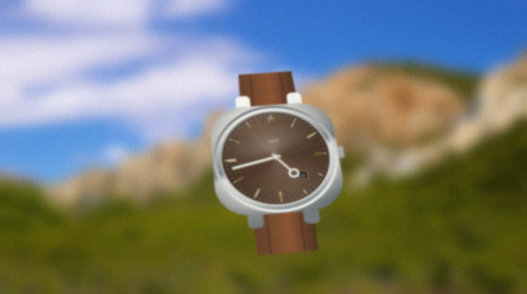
{"hour": 4, "minute": 43}
